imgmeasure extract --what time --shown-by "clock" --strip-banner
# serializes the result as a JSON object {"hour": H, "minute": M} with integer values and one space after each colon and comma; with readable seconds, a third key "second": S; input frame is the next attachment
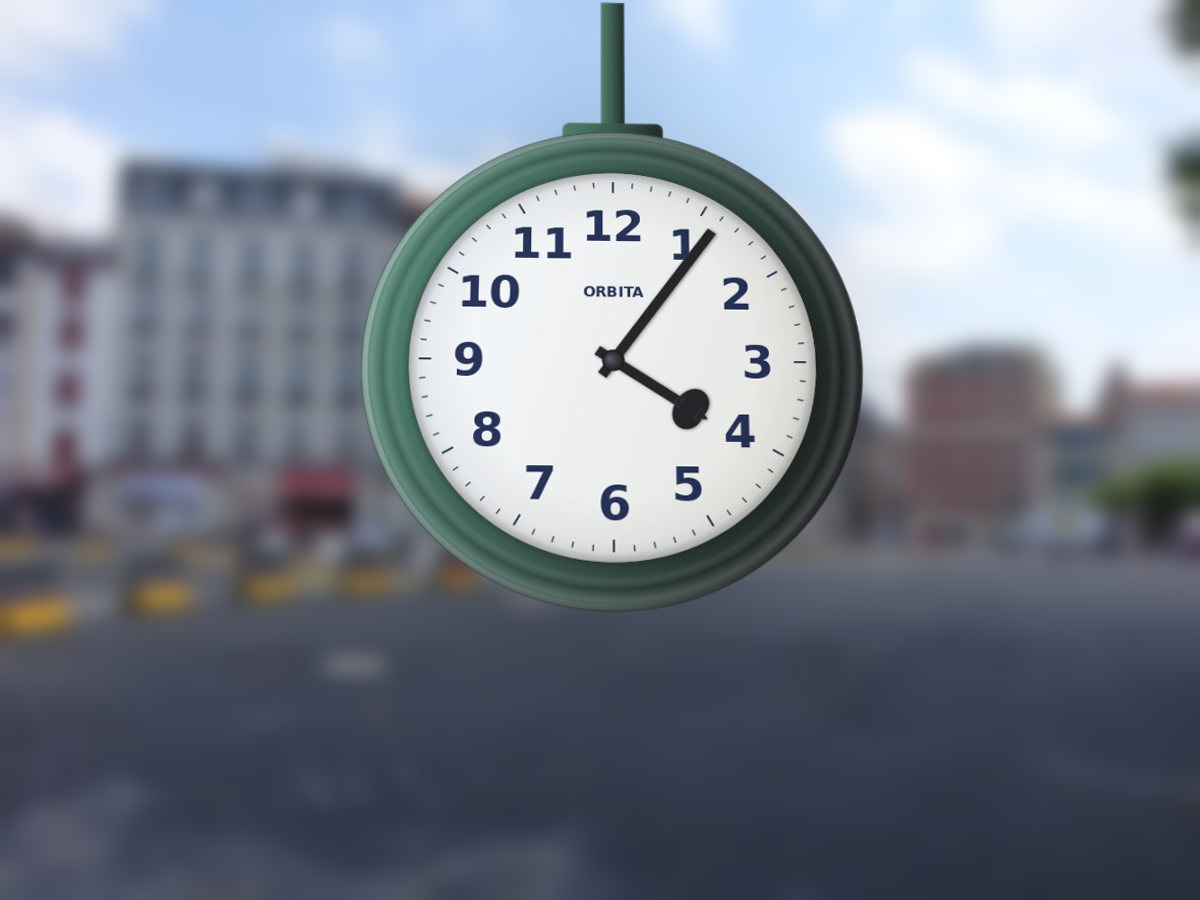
{"hour": 4, "minute": 6}
